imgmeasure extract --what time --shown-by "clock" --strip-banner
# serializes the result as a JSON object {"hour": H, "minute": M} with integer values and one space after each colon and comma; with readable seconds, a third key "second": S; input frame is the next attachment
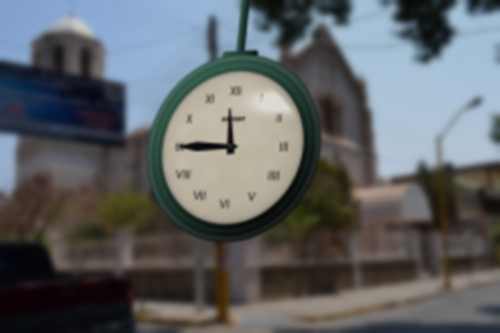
{"hour": 11, "minute": 45}
